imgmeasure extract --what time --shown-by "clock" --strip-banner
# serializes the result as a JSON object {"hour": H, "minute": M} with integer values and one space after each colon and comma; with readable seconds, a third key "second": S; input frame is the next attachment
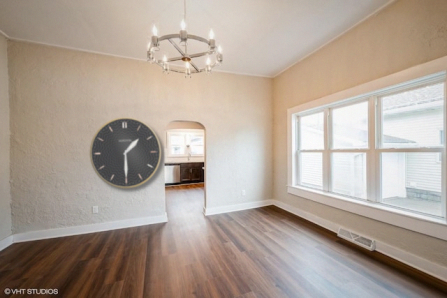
{"hour": 1, "minute": 30}
